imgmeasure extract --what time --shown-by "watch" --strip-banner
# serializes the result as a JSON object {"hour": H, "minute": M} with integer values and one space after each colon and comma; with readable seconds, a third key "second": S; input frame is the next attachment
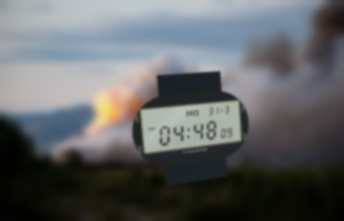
{"hour": 4, "minute": 48}
